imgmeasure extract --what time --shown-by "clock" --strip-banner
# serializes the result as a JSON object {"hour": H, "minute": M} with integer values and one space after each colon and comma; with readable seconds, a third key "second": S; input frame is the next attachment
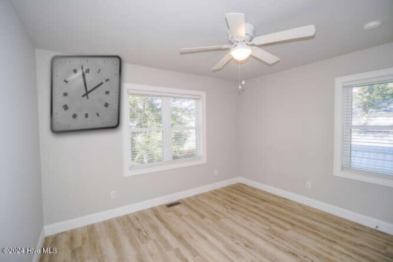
{"hour": 1, "minute": 58}
